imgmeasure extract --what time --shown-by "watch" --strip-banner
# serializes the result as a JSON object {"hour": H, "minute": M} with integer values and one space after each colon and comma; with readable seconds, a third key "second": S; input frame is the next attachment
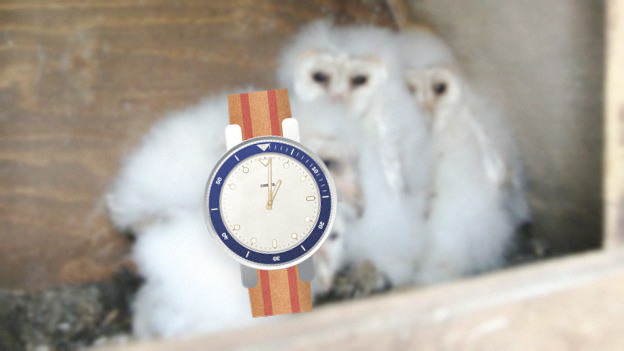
{"hour": 1, "minute": 1}
